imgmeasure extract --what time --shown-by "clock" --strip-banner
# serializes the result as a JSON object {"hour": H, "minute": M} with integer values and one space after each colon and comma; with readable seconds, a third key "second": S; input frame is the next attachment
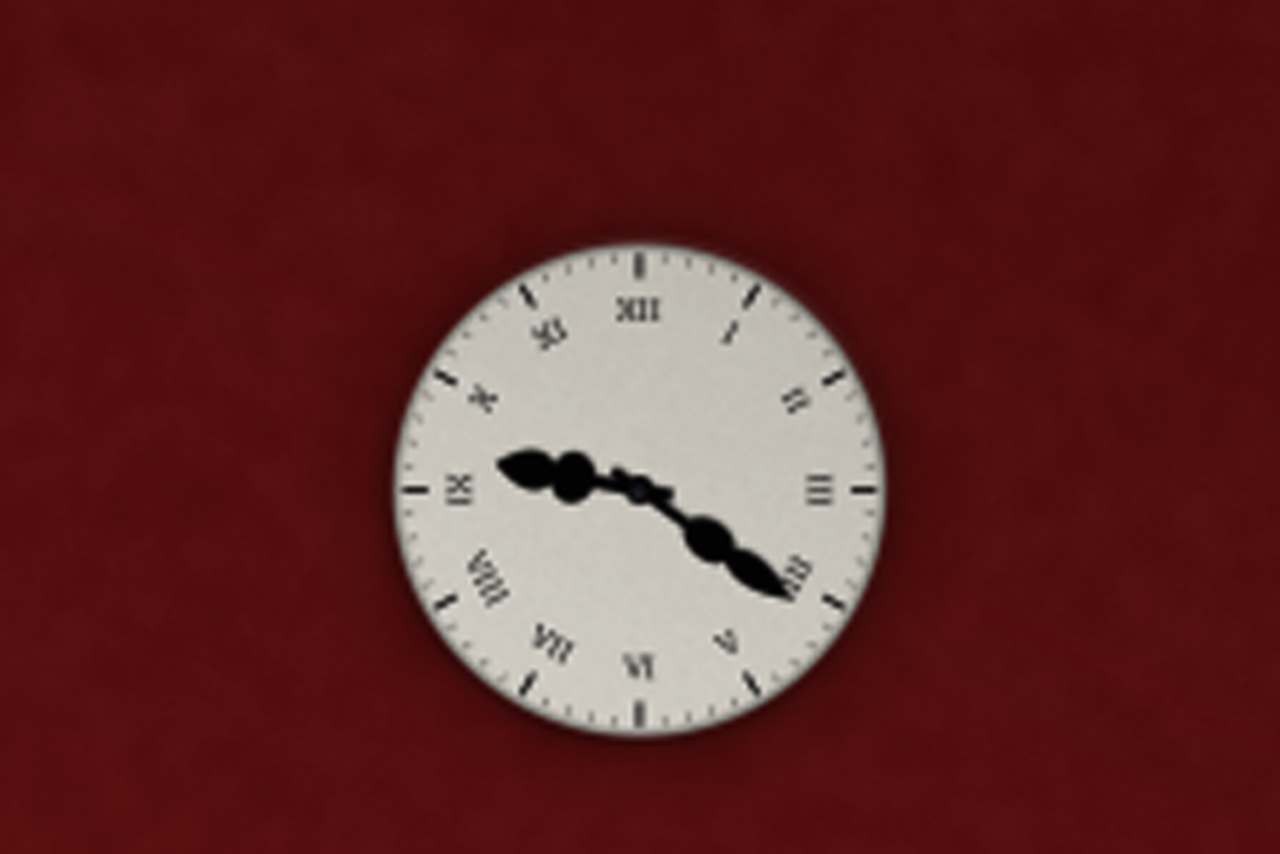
{"hour": 9, "minute": 21}
